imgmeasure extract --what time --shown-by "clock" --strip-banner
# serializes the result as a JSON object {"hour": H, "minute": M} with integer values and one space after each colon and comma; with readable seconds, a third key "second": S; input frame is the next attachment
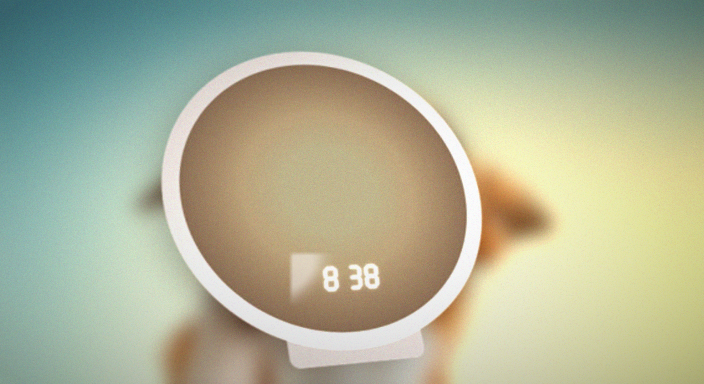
{"hour": 8, "minute": 38}
